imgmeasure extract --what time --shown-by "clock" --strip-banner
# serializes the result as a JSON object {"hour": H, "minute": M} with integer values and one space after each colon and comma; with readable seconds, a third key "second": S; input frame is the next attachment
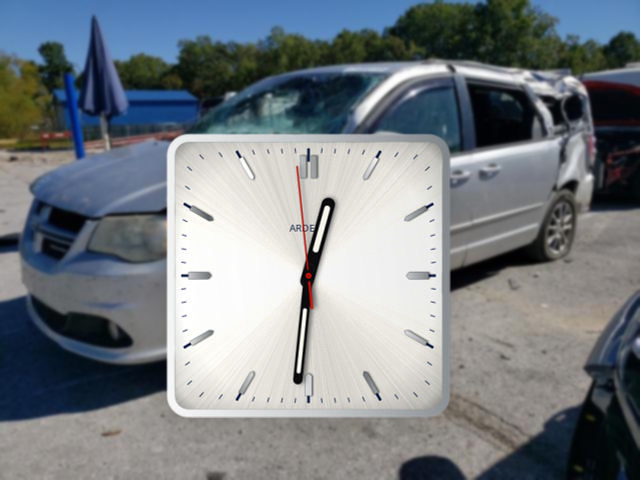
{"hour": 12, "minute": 30, "second": 59}
